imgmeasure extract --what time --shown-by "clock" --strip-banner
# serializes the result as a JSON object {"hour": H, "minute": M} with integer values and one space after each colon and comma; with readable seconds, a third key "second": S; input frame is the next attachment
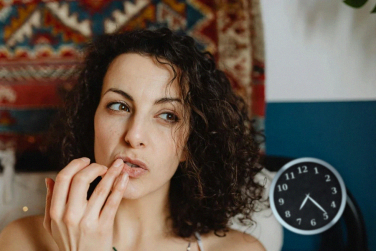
{"hour": 7, "minute": 24}
